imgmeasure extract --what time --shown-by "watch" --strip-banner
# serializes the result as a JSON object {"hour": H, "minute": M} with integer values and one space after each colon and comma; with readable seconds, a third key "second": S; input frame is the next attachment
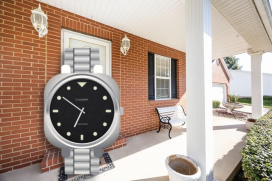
{"hour": 6, "minute": 51}
